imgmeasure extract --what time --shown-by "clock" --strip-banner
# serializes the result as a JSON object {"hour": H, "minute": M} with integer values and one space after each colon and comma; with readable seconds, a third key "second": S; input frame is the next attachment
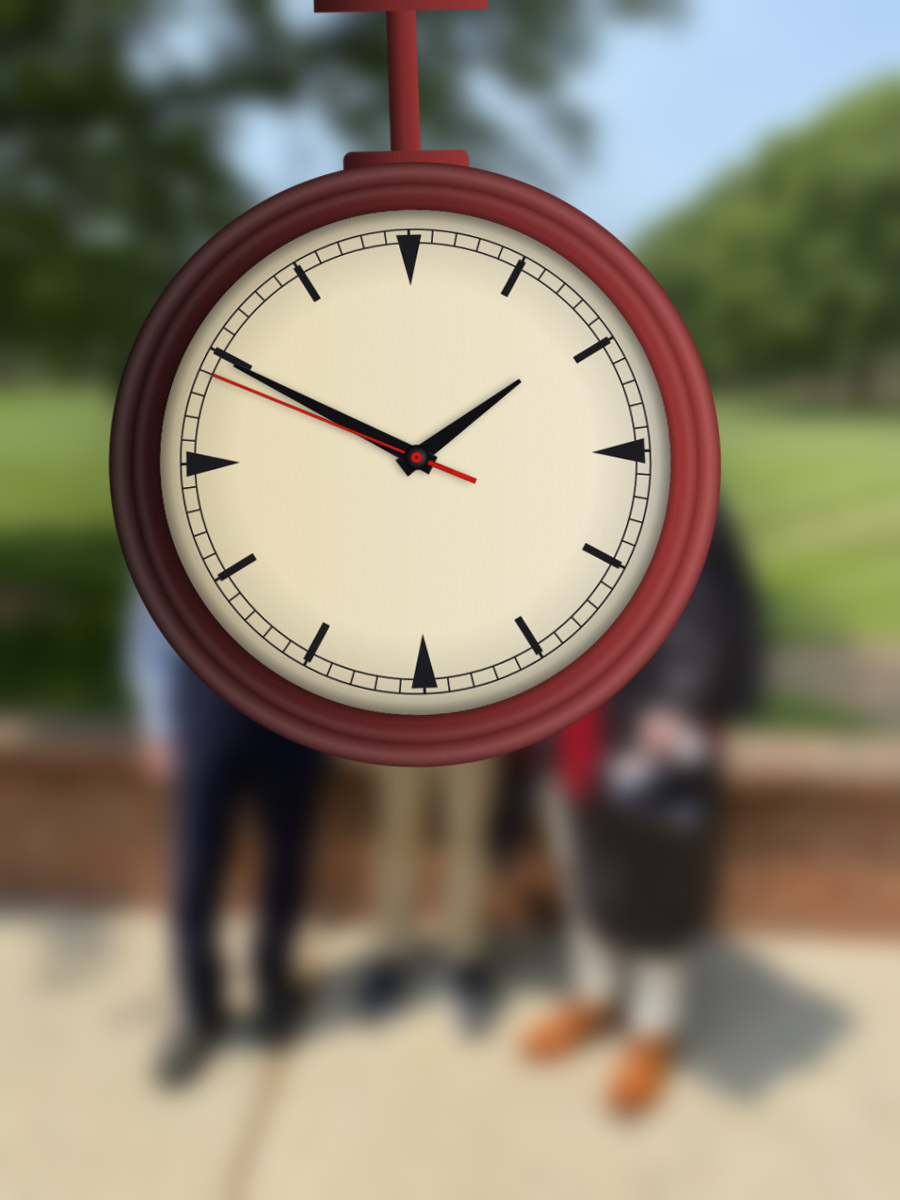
{"hour": 1, "minute": 49, "second": 49}
